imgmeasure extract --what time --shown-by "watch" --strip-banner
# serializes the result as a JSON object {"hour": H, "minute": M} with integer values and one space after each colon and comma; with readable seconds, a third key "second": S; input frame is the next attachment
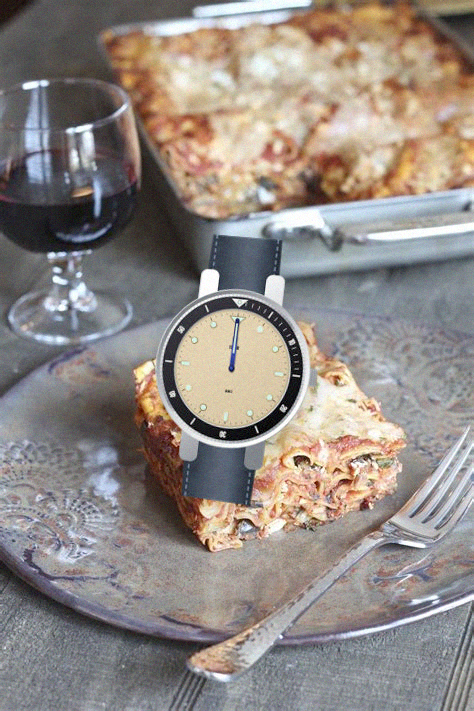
{"hour": 12, "minute": 0}
